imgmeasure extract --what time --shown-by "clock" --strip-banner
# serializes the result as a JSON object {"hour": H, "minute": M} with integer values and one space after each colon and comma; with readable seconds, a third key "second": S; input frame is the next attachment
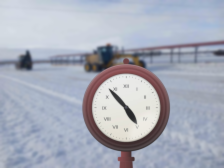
{"hour": 4, "minute": 53}
